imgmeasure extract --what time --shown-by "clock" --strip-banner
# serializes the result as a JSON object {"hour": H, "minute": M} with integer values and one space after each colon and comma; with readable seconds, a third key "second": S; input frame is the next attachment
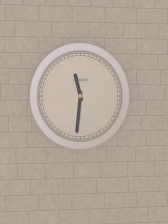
{"hour": 11, "minute": 31}
